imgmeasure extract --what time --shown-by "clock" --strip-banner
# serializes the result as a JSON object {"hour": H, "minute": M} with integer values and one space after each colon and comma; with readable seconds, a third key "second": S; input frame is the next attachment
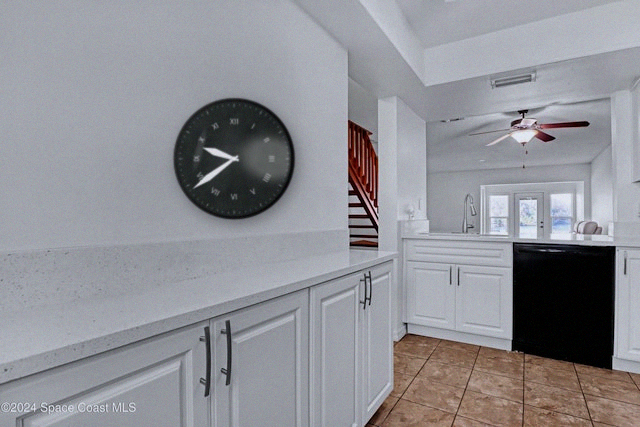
{"hour": 9, "minute": 39}
